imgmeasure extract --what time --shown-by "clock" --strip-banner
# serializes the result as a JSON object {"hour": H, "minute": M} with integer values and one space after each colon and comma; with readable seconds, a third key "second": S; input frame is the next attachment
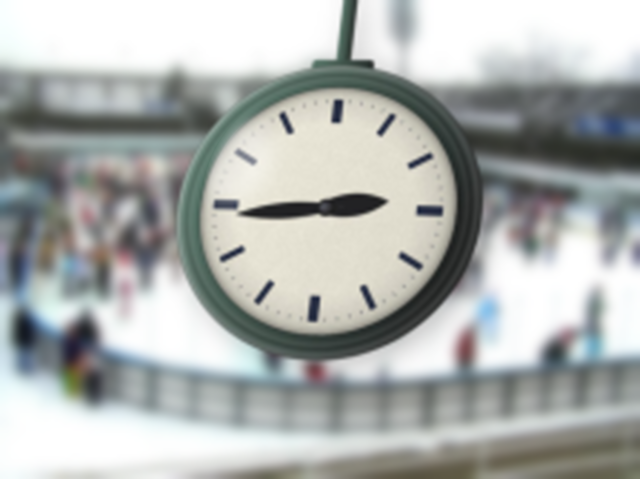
{"hour": 2, "minute": 44}
